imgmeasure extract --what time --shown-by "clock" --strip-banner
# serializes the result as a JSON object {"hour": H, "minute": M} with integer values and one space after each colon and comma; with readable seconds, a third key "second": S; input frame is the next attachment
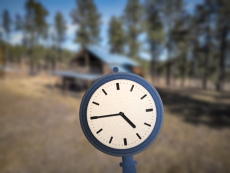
{"hour": 4, "minute": 45}
